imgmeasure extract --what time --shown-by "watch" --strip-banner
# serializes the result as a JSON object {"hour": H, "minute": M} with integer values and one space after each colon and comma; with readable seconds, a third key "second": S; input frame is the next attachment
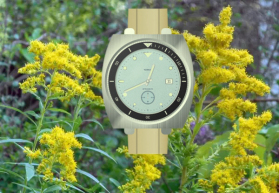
{"hour": 12, "minute": 41}
